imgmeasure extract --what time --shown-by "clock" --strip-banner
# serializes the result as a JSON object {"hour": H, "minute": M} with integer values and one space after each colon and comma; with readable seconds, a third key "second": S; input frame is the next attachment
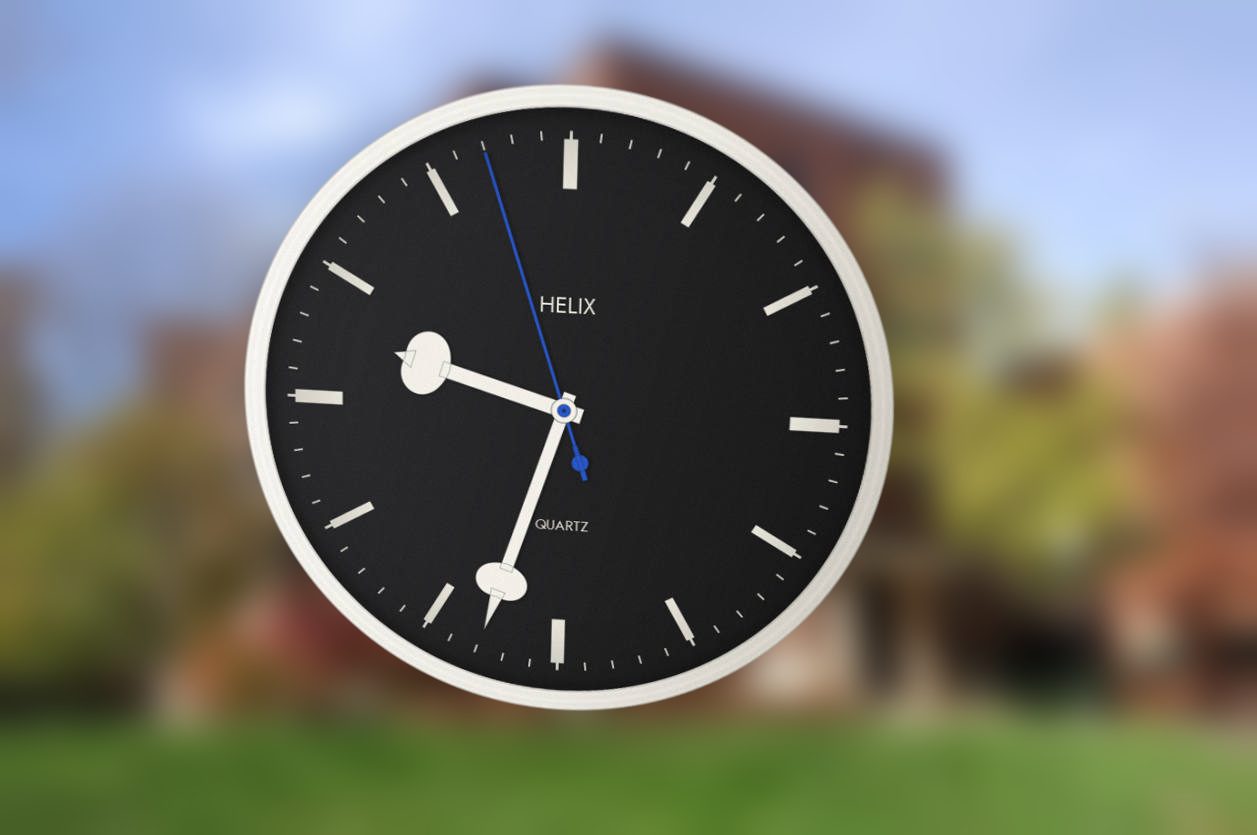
{"hour": 9, "minute": 32, "second": 57}
